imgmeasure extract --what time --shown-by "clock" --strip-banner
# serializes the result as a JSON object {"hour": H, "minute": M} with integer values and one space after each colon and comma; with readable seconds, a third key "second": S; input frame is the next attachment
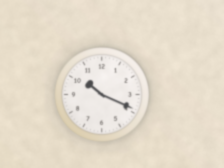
{"hour": 10, "minute": 19}
